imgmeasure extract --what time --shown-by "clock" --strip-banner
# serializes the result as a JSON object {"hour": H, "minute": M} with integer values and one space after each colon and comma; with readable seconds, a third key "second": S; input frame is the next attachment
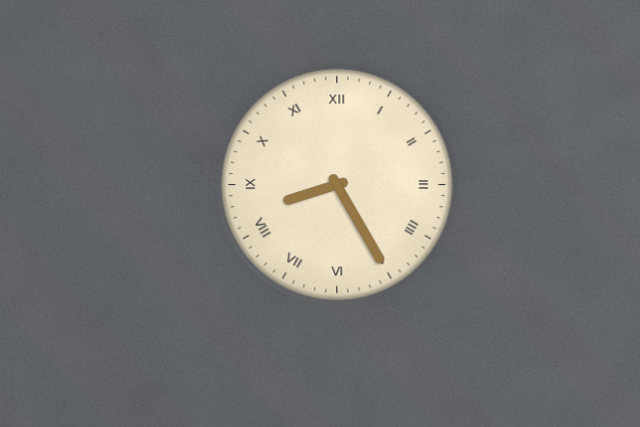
{"hour": 8, "minute": 25}
